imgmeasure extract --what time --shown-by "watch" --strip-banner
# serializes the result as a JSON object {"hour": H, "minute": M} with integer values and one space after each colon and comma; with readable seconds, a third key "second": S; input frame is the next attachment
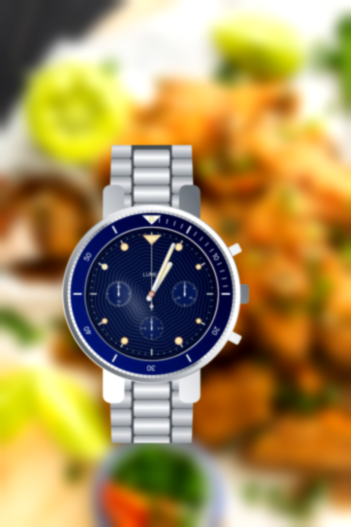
{"hour": 1, "minute": 4}
